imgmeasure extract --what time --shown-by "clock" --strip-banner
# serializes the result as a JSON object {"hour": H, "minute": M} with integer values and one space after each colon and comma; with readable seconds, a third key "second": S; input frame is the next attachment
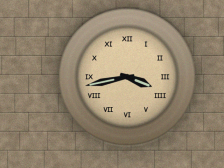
{"hour": 3, "minute": 43}
